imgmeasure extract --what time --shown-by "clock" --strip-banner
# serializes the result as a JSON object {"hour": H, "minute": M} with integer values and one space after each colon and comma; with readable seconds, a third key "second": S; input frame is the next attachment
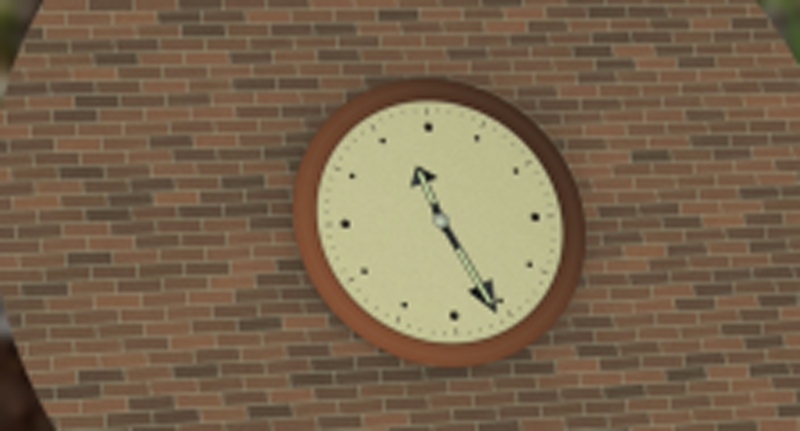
{"hour": 11, "minute": 26}
